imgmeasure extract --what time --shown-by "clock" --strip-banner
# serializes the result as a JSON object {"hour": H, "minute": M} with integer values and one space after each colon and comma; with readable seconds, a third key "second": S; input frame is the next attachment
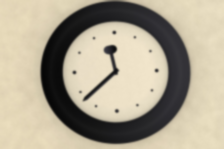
{"hour": 11, "minute": 38}
